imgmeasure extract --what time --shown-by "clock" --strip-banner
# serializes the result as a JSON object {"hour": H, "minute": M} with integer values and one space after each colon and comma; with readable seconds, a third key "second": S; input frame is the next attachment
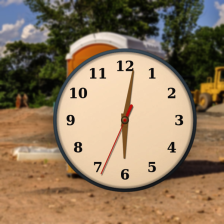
{"hour": 6, "minute": 1, "second": 34}
